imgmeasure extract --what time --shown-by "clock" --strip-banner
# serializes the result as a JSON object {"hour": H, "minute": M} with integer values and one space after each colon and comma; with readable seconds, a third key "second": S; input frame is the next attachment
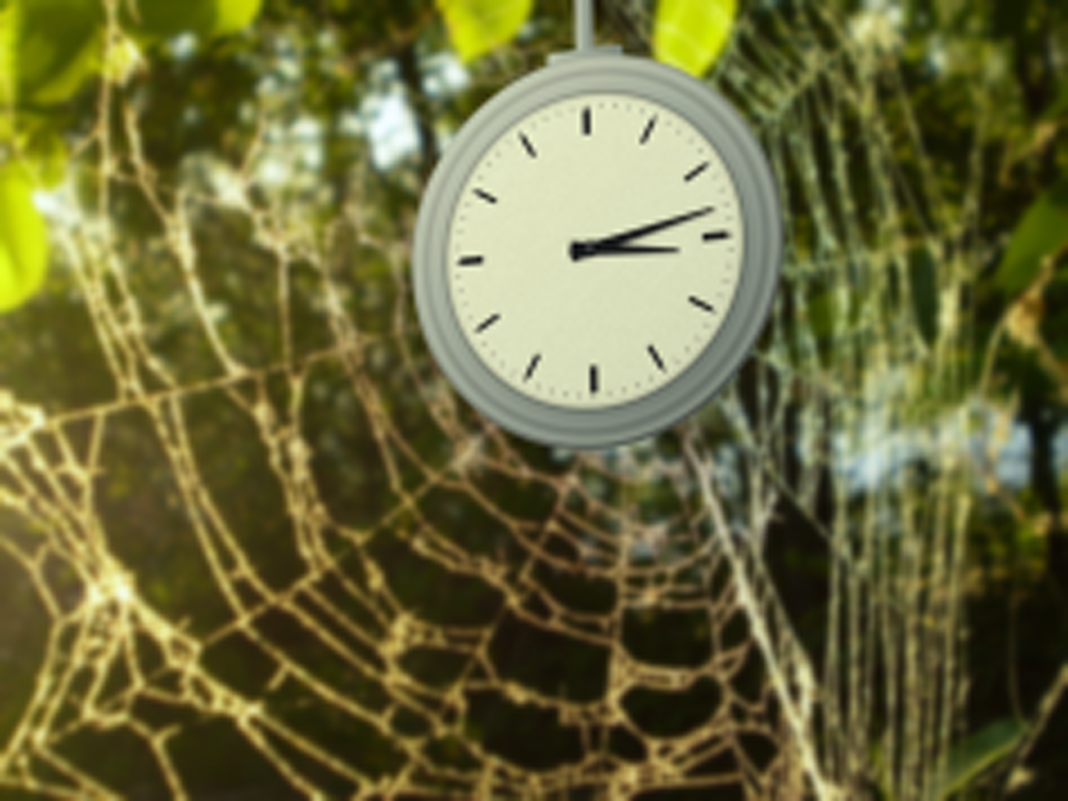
{"hour": 3, "minute": 13}
